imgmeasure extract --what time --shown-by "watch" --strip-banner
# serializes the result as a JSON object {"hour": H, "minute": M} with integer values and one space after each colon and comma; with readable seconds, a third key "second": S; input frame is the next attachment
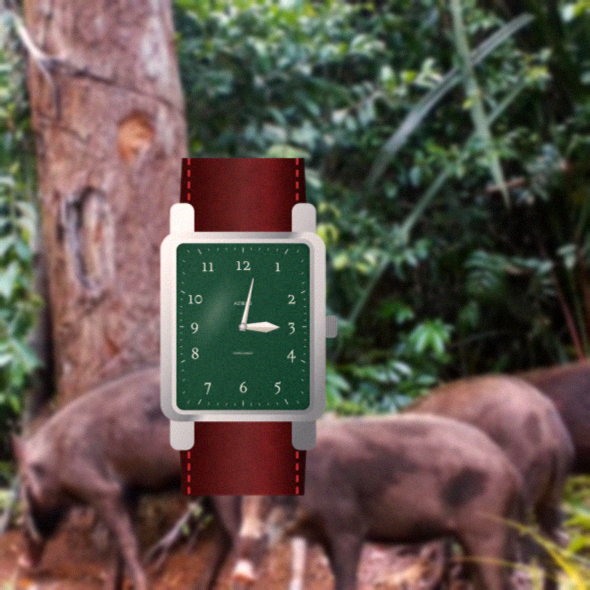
{"hour": 3, "minute": 2}
